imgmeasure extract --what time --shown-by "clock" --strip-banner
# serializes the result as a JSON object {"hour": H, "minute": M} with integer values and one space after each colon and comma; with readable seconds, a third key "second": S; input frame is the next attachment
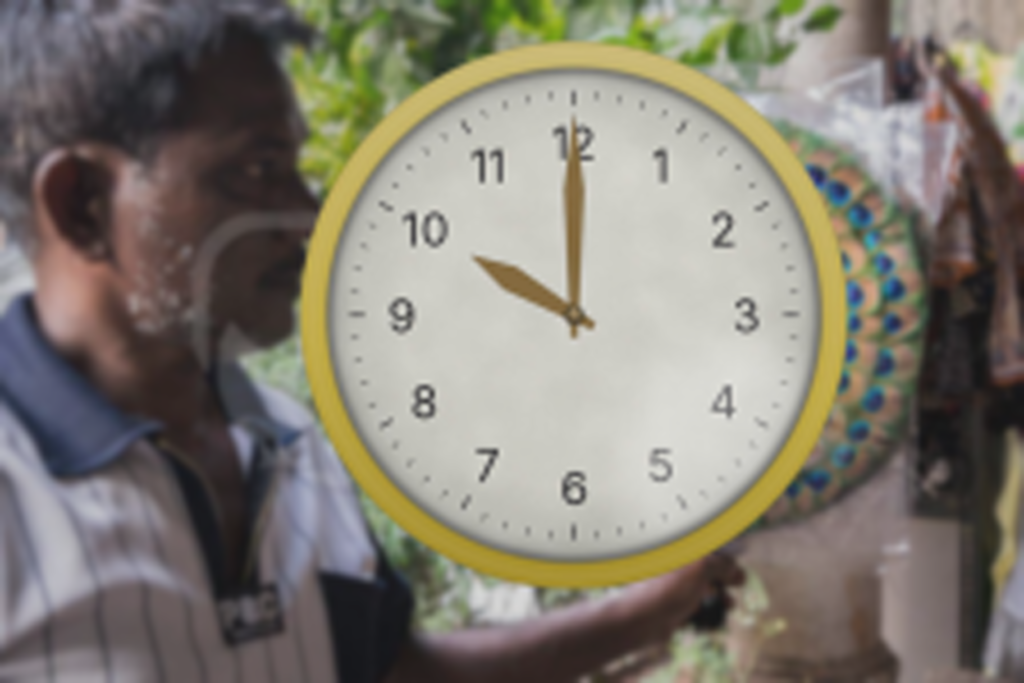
{"hour": 10, "minute": 0}
